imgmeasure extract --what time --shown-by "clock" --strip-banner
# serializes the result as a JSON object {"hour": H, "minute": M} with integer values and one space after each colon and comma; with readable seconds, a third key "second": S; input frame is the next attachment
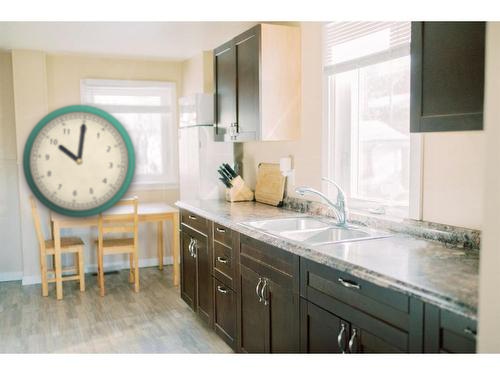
{"hour": 10, "minute": 0}
